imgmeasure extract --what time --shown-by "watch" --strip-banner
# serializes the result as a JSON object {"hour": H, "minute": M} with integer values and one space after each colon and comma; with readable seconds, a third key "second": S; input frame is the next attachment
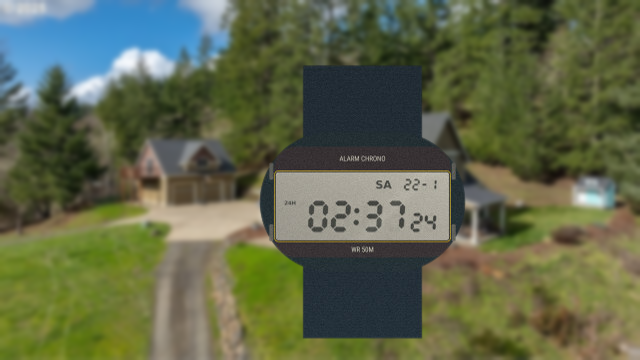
{"hour": 2, "minute": 37, "second": 24}
